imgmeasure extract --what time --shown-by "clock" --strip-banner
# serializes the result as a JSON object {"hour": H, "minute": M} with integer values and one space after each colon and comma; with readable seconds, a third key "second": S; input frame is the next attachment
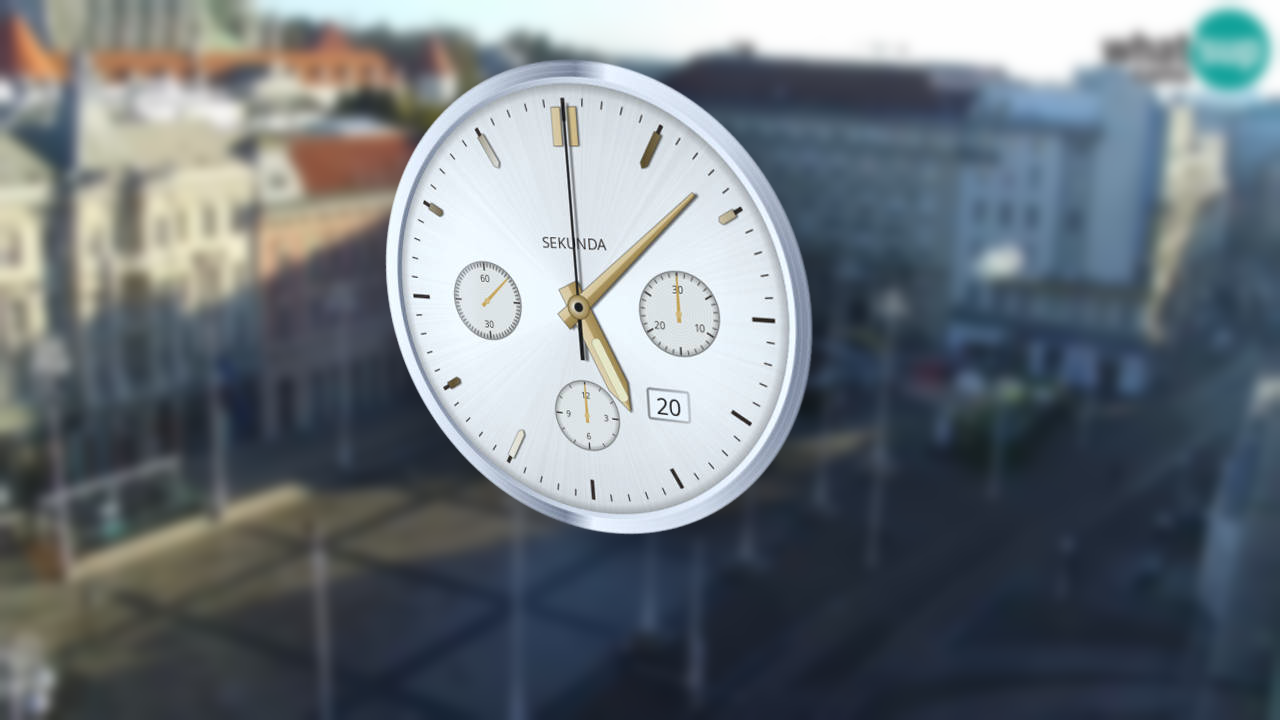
{"hour": 5, "minute": 8, "second": 8}
